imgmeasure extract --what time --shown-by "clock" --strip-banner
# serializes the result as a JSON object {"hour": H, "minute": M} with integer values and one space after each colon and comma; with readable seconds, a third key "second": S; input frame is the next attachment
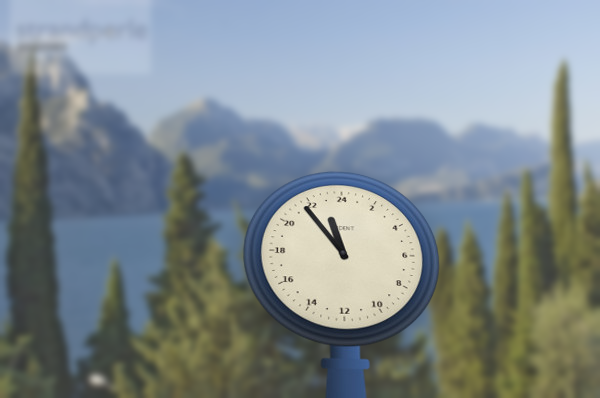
{"hour": 22, "minute": 54}
